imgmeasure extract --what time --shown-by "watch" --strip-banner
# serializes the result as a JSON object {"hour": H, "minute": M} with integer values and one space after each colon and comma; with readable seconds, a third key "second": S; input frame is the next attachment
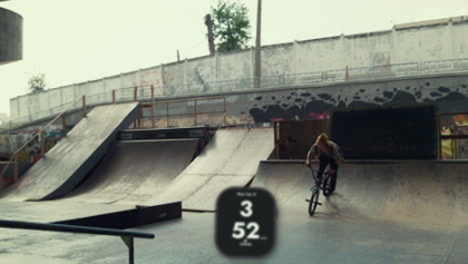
{"hour": 3, "minute": 52}
